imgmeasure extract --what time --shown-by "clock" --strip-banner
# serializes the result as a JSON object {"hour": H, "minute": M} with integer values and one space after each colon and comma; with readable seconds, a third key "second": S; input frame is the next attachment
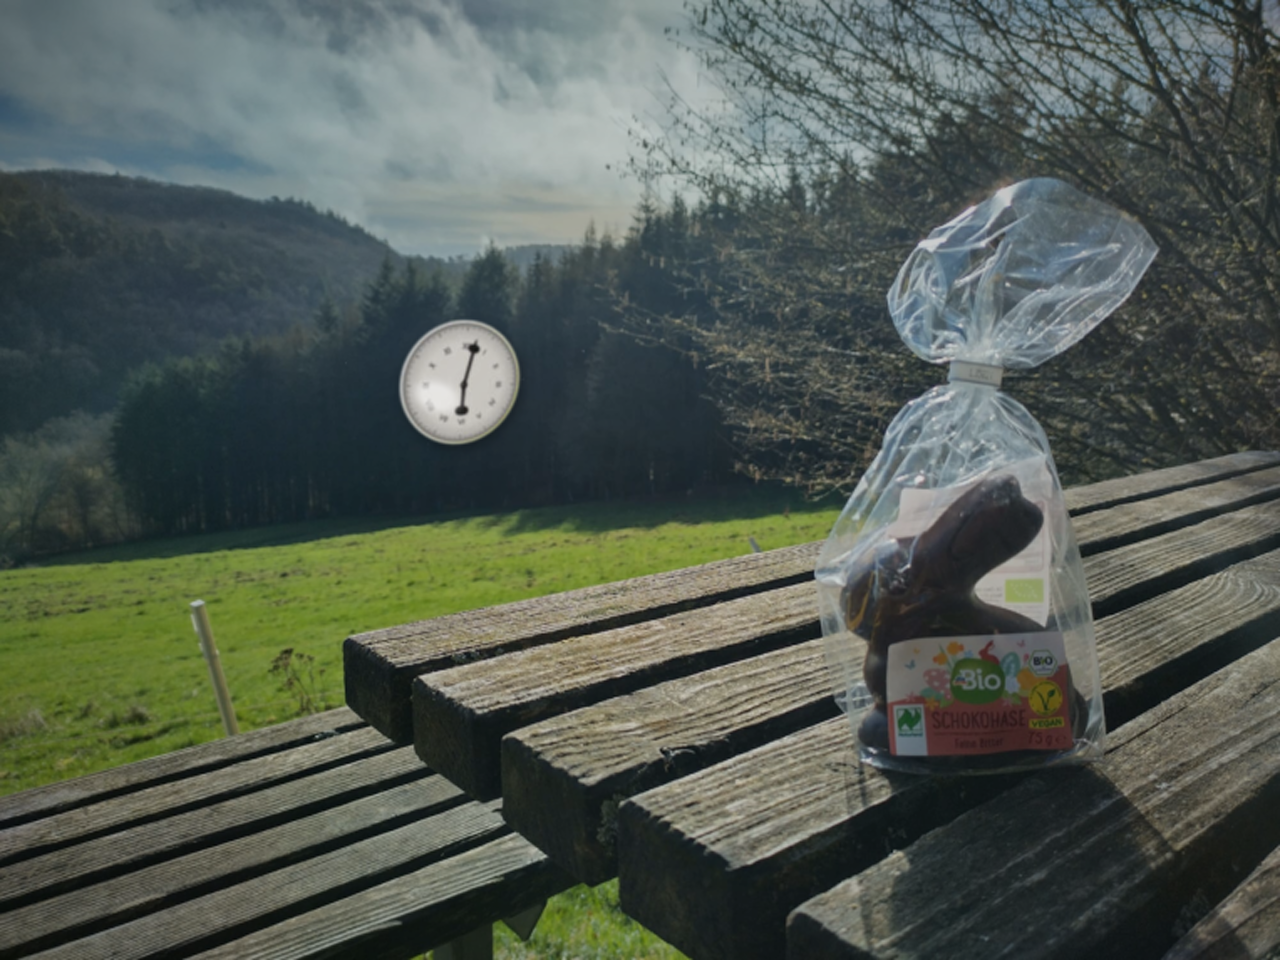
{"hour": 6, "minute": 2}
